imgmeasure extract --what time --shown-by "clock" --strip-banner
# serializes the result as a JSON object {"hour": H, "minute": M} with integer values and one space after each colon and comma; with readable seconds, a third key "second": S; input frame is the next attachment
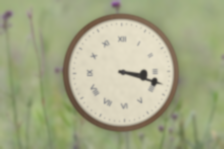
{"hour": 3, "minute": 18}
